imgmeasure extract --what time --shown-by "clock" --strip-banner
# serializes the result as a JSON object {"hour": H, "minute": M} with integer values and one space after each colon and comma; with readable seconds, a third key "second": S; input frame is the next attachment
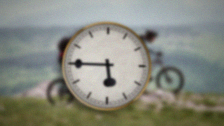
{"hour": 5, "minute": 45}
